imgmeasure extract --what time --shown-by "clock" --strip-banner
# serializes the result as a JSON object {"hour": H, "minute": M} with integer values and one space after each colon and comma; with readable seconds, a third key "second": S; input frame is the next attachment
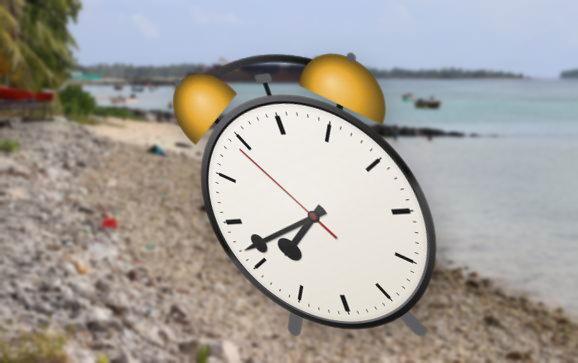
{"hour": 7, "minute": 41, "second": 54}
